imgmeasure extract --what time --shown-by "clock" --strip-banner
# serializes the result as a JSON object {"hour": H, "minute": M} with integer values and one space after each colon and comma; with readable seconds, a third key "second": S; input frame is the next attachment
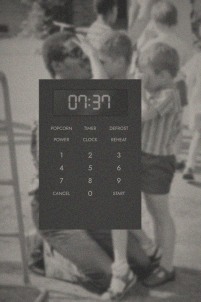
{"hour": 7, "minute": 37}
